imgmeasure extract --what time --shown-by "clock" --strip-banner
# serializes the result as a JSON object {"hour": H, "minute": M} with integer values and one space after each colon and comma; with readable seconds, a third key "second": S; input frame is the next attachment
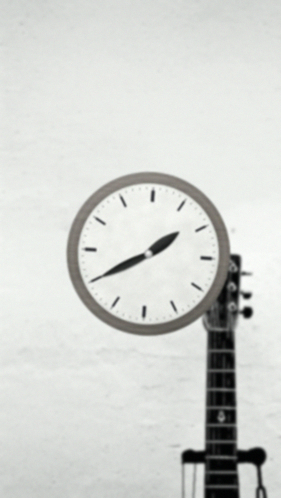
{"hour": 1, "minute": 40}
